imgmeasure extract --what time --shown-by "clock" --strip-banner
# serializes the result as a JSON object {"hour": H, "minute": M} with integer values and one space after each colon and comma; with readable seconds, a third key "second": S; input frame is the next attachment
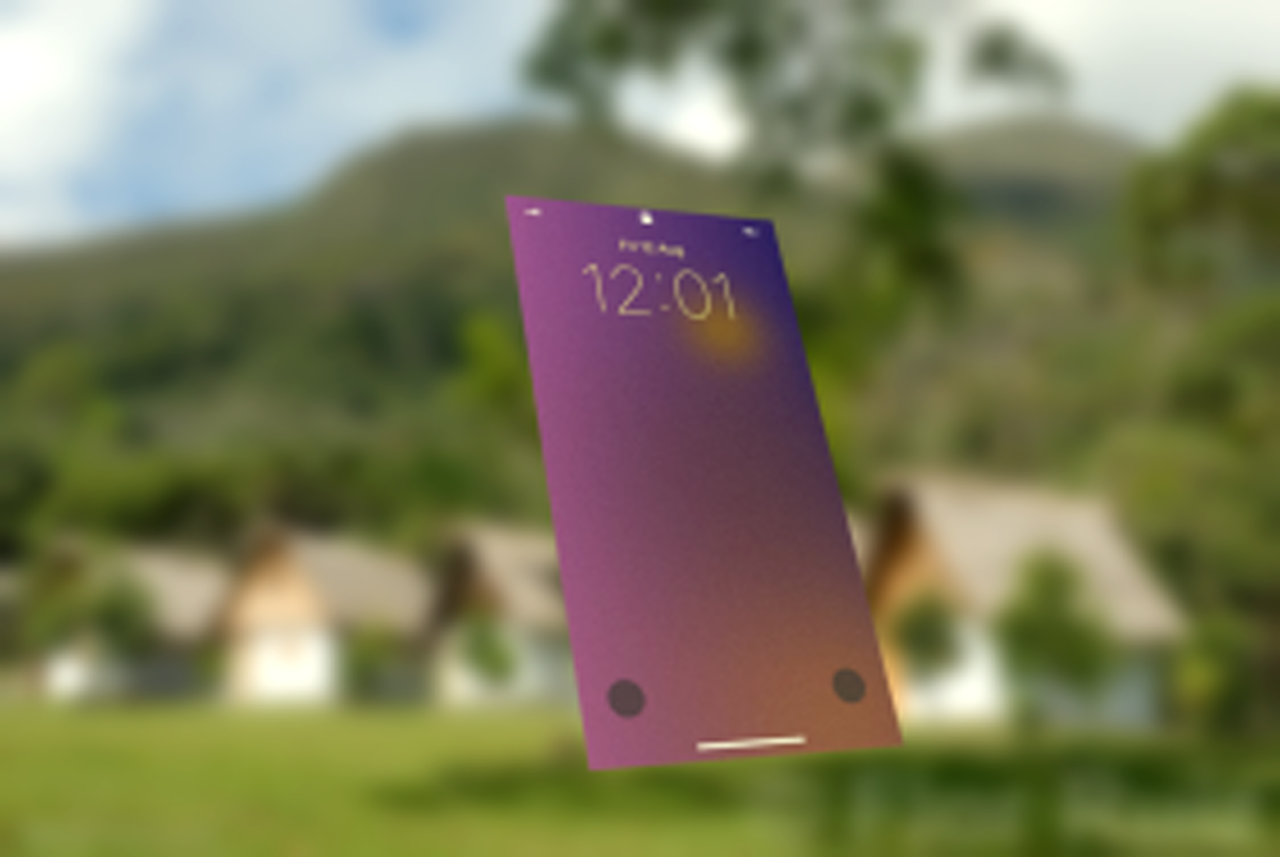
{"hour": 12, "minute": 1}
